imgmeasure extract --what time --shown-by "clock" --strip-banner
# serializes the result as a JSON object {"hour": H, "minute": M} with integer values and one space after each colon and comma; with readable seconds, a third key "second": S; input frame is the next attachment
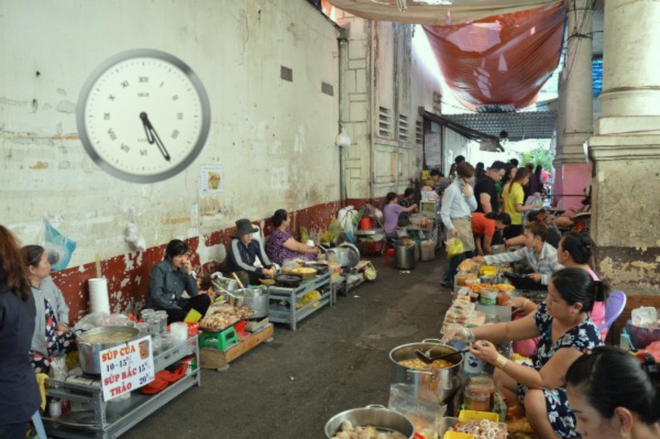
{"hour": 5, "minute": 25}
